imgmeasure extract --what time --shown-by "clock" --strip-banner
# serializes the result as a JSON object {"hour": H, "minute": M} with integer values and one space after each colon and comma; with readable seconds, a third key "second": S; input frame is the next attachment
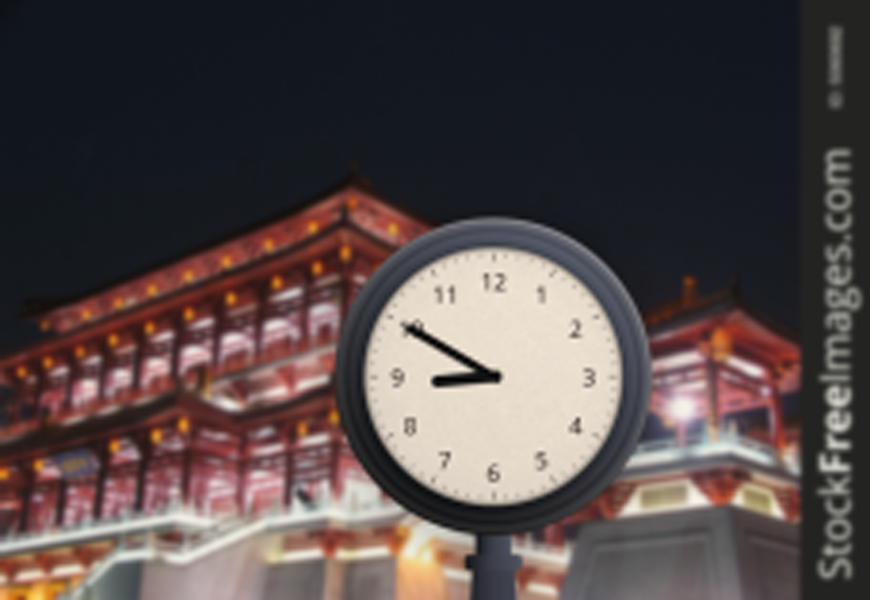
{"hour": 8, "minute": 50}
